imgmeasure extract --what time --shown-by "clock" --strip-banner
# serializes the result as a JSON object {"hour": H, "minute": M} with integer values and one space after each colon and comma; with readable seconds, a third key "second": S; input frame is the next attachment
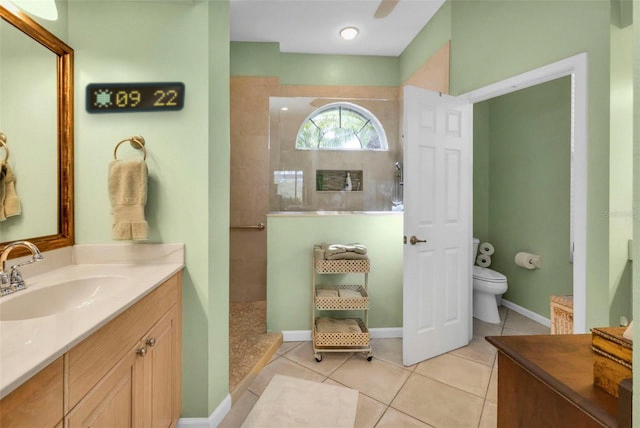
{"hour": 9, "minute": 22}
